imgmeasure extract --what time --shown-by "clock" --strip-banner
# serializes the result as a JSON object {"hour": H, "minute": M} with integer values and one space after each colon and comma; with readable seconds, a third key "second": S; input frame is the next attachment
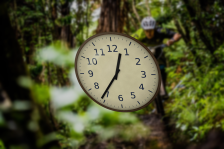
{"hour": 12, "minute": 36}
